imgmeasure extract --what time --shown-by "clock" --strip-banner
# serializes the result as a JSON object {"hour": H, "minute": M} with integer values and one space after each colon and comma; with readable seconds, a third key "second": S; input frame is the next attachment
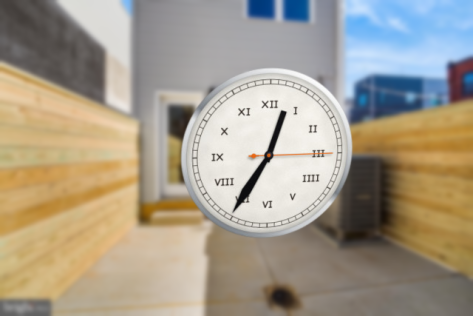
{"hour": 12, "minute": 35, "second": 15}
